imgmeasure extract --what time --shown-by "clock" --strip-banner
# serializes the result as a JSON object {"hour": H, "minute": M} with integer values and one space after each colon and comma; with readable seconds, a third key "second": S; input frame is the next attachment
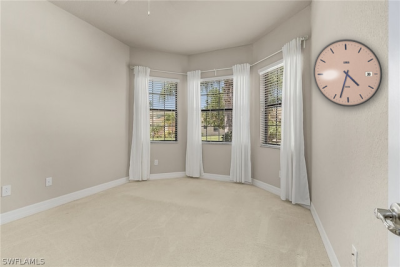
{"hour": 4, "minute": 33}
